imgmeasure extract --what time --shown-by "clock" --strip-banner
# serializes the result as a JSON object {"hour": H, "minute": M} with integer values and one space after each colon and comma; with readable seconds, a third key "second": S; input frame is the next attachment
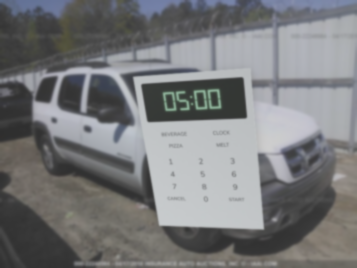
{"hour": 5, "minute": 0}
